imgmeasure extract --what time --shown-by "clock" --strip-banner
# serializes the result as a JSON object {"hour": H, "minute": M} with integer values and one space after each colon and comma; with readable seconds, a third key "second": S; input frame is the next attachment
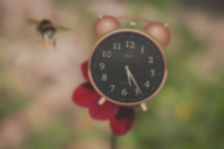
{"hour": 5, "minute": 24}
